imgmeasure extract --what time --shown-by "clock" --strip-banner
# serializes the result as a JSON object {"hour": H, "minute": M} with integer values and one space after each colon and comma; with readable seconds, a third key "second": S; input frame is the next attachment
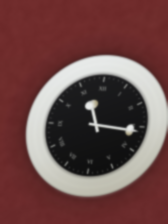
{"hour": 11, "minute": 16}
